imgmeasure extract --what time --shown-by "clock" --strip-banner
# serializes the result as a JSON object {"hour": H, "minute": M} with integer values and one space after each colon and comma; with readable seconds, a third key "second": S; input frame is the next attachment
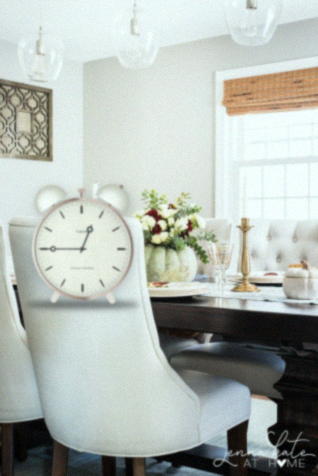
{"hour": 12, "minute": 45}
